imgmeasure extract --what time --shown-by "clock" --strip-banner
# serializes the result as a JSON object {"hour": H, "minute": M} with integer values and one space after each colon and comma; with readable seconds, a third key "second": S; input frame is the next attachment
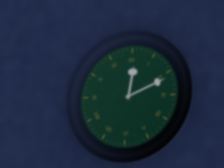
{"hour": 12, "minute": 11}
